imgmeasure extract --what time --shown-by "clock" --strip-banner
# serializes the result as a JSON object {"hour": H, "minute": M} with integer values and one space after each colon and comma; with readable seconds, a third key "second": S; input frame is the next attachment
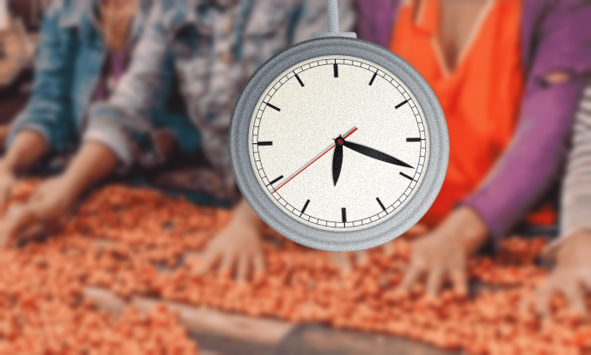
{"hour": 6, "minute": 18, "second": 39}
